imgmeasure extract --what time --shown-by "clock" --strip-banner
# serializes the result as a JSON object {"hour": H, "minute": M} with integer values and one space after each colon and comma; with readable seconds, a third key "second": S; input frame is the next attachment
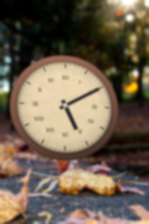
{"hour": 5, "minute": 10}
